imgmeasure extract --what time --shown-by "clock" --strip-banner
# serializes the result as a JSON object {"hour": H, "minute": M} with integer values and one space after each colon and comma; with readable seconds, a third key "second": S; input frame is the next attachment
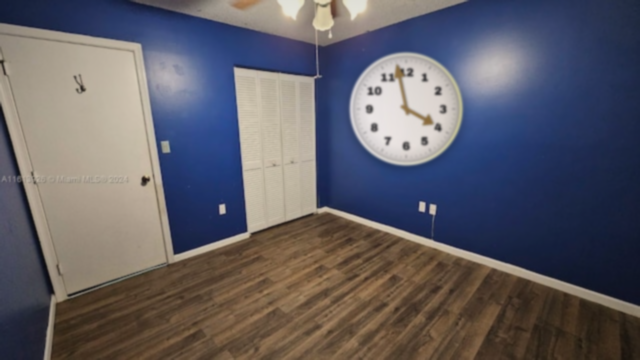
{"hour": 3, "minute": 58}
